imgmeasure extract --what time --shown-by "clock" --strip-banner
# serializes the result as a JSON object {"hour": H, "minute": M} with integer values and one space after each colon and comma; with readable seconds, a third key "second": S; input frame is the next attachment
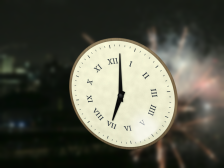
{"hour": 7, "minute": 2}
